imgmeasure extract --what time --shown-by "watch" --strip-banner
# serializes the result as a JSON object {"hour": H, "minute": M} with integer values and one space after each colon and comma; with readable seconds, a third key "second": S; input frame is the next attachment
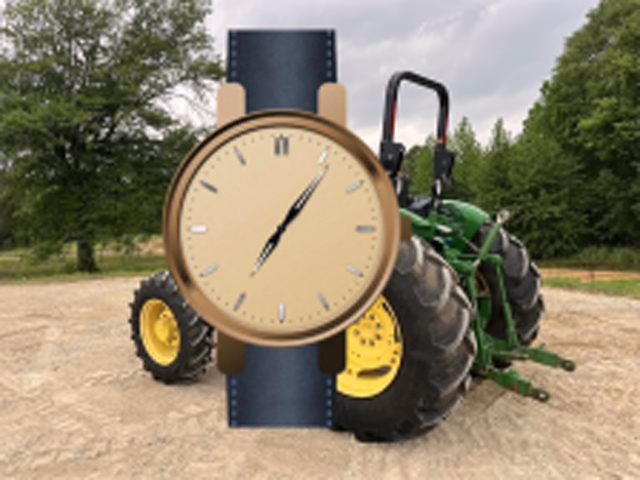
{"hour": 7, "minute": 6}
